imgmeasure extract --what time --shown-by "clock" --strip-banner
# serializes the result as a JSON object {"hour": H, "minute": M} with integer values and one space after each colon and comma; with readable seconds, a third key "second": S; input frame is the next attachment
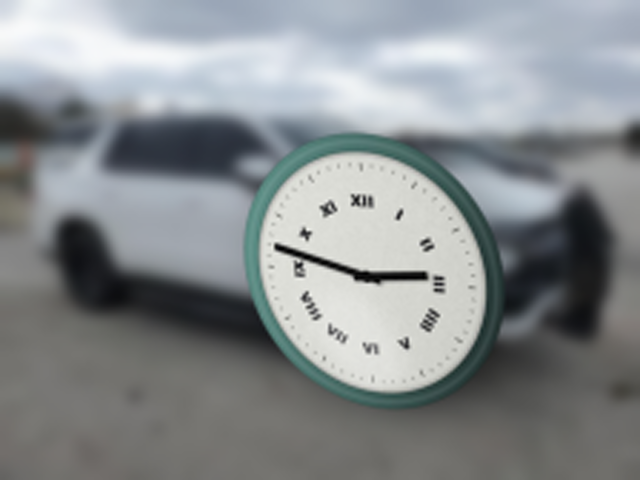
{"hour": 2, "minute": 47}
